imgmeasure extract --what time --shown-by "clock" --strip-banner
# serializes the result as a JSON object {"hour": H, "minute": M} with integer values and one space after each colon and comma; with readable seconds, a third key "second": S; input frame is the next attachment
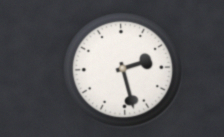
{"hour": 2, "minute": 28}
